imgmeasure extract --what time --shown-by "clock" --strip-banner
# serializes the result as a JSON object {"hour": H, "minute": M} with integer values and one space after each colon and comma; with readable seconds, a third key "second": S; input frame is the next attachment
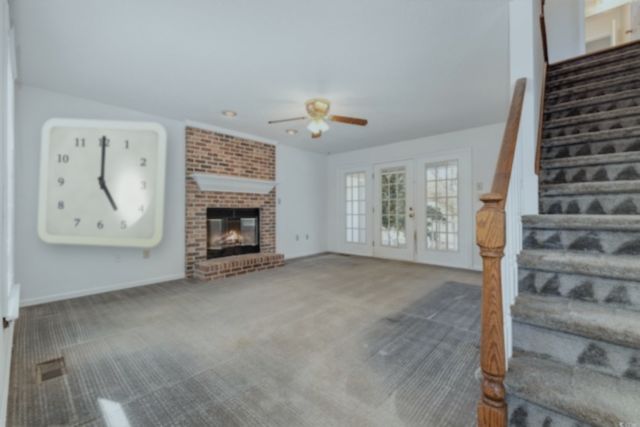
{"hour": 5, "minute": 0}
